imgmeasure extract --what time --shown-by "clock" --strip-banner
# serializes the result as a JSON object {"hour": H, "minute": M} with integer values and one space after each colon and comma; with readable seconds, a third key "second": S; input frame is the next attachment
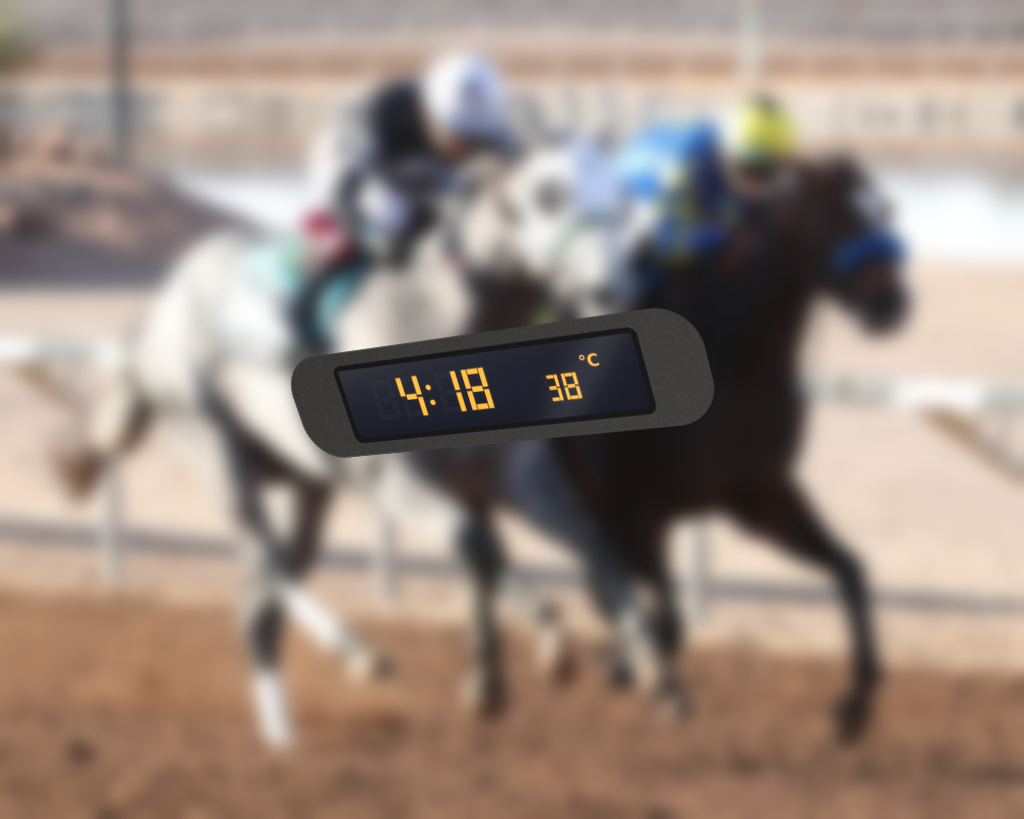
{"hour": 4, "minute": 18}
